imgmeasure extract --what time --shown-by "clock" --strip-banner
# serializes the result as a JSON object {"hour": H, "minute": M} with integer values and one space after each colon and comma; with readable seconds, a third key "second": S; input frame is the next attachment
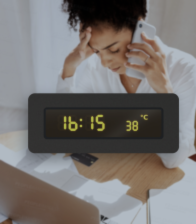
{"hour": 16, "minute": 15}
